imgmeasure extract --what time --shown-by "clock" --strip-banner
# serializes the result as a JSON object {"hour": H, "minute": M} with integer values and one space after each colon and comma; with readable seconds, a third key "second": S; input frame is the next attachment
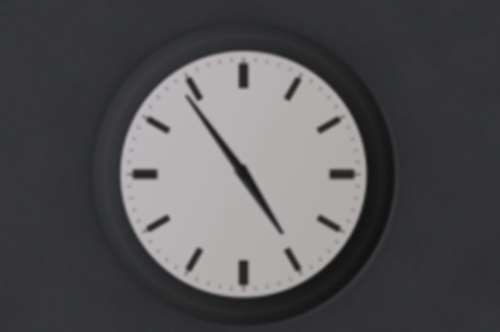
{"hour": 4, "minute": 54}
